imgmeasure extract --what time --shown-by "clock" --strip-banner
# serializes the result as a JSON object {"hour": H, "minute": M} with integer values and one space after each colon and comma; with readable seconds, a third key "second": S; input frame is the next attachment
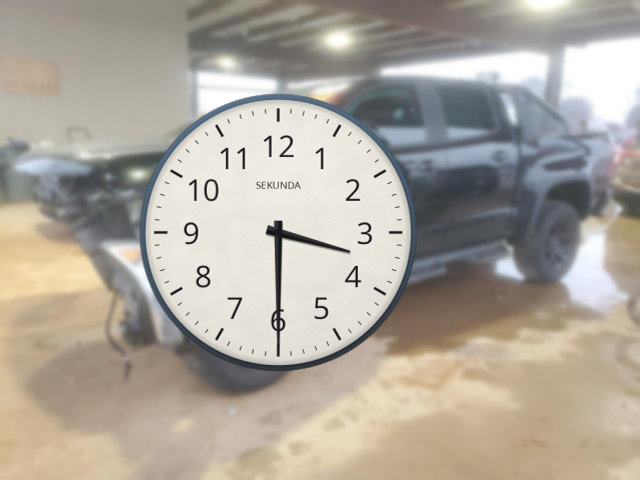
{"hour": 3, "minute": 30}
